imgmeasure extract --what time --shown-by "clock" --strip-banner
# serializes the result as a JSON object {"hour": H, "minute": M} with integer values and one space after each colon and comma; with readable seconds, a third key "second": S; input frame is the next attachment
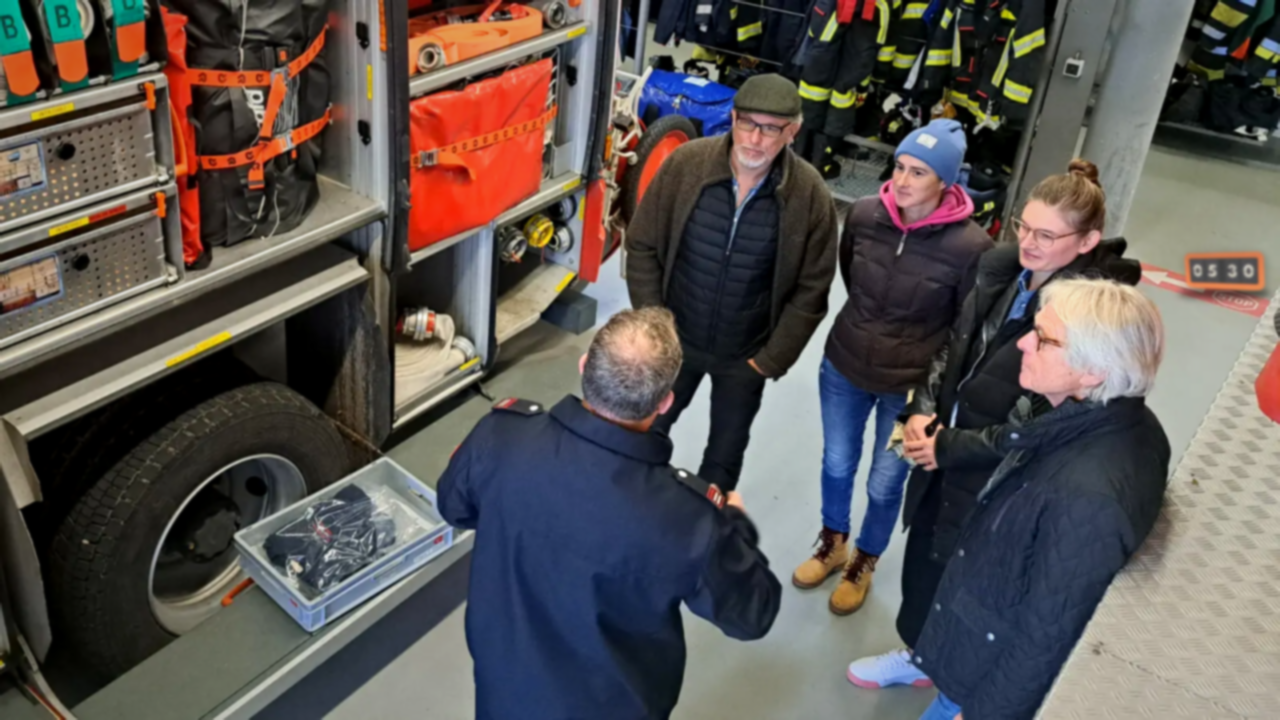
{"hour": 5, "minute": 30}
